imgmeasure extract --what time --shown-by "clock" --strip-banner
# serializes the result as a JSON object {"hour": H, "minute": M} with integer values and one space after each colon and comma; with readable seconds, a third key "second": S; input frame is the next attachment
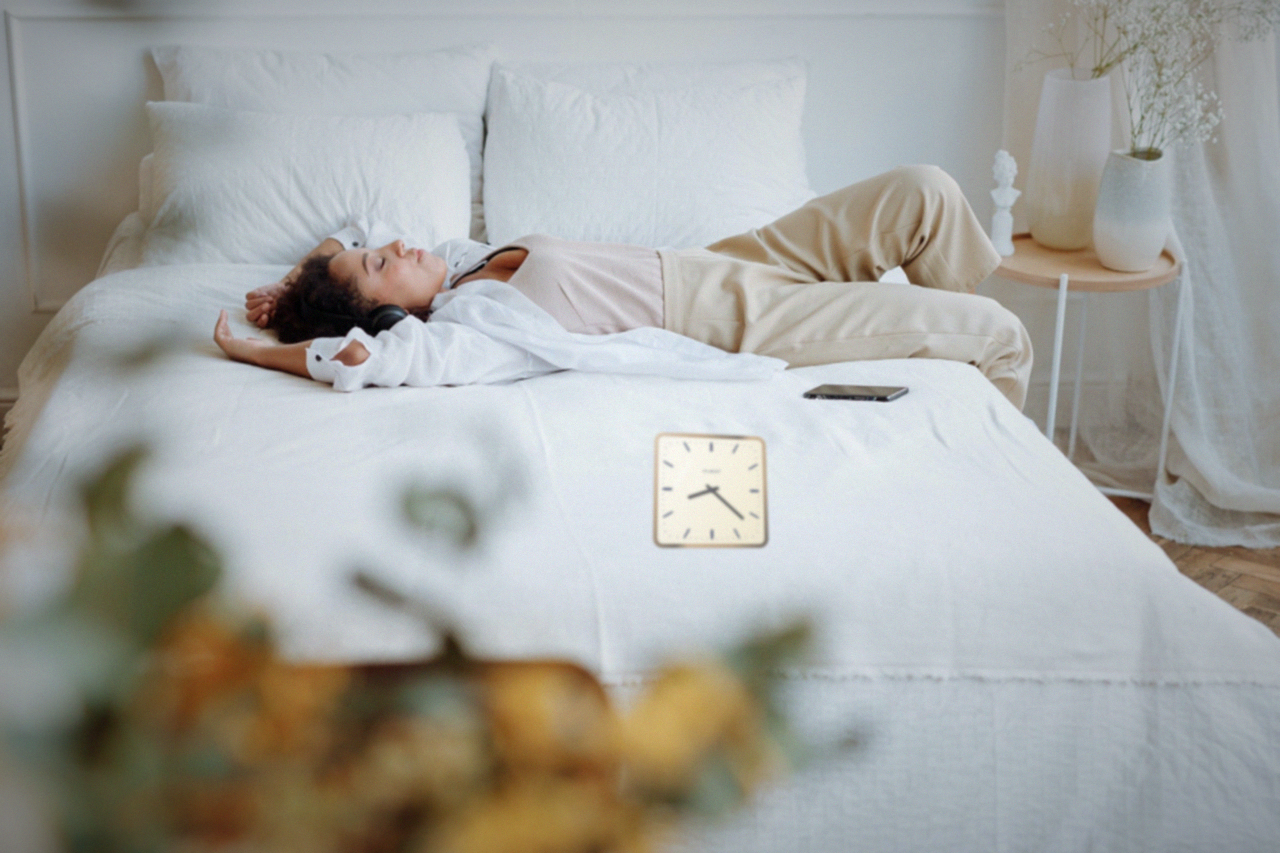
{"hour": 8, "minute": 22}
